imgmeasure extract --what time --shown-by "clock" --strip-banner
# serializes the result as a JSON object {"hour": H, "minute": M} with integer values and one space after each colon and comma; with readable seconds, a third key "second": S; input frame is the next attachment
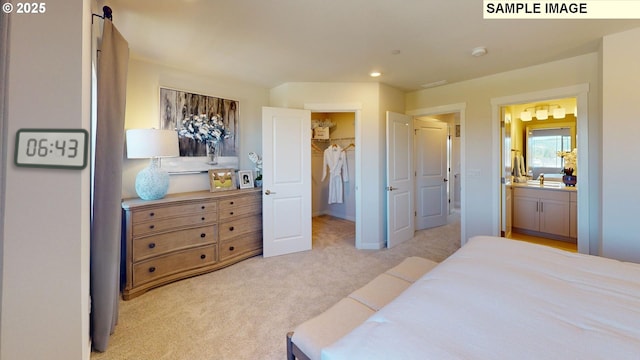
{"hour": 6, "minute": 43}
